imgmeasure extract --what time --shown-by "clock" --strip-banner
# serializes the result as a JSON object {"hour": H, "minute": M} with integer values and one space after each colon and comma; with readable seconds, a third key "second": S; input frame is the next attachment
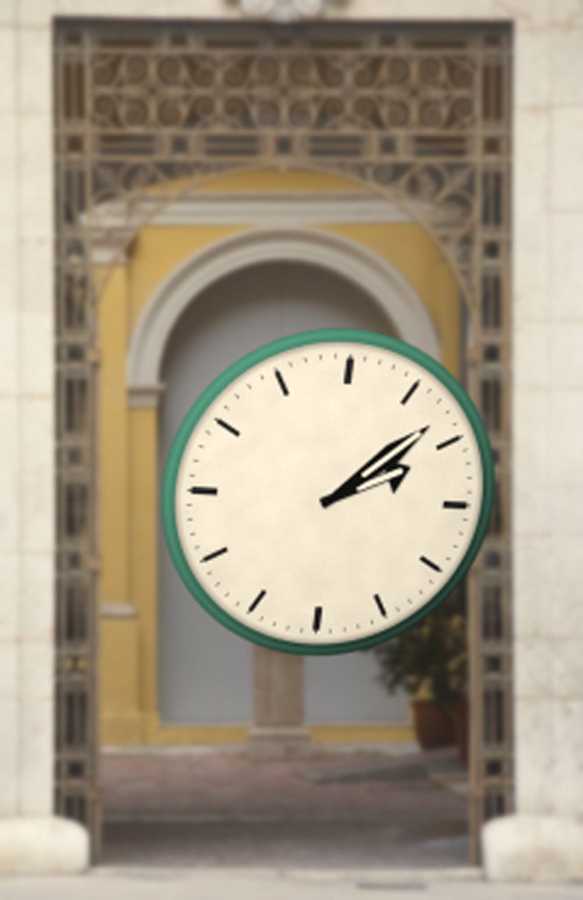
{"hour": 2, "minute": 8}
